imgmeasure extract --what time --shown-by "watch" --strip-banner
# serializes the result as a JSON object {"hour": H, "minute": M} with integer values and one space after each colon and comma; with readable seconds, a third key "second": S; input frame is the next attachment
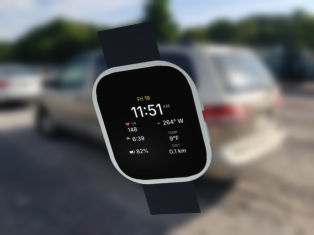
{"hour": 11, "minute": 51}
